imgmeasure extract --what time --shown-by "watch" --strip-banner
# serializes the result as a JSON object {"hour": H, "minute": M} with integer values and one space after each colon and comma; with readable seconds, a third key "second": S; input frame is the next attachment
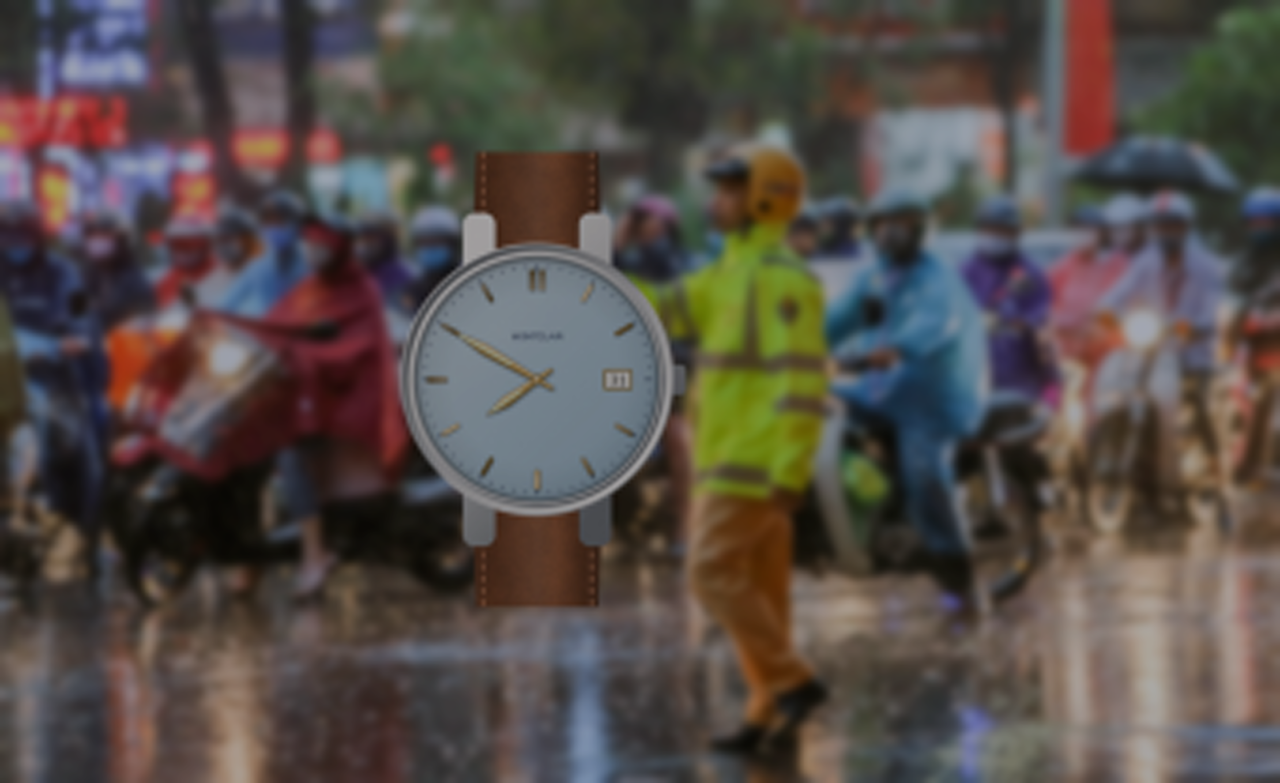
{"hour": 7, "minute": 50}
